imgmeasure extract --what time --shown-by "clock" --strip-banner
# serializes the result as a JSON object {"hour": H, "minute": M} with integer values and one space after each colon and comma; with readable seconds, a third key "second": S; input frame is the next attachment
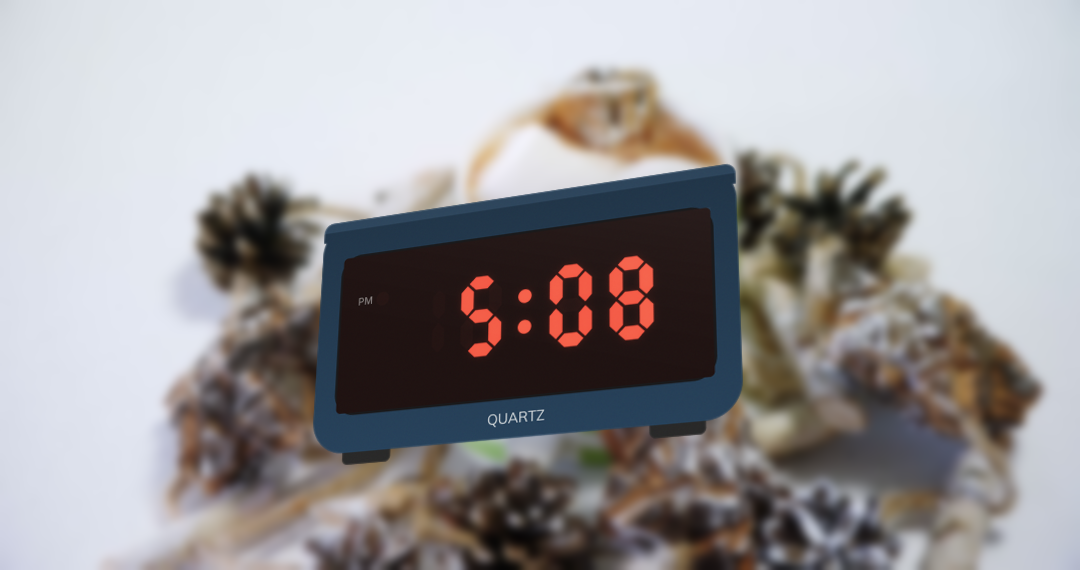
{"hour": 5, "minute": 8}
